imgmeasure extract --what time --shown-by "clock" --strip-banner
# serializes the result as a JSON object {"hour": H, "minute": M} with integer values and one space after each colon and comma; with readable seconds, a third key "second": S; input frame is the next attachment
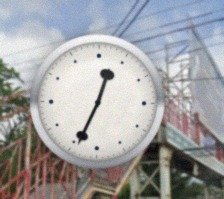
{"hour": 12, "minute": 34}
